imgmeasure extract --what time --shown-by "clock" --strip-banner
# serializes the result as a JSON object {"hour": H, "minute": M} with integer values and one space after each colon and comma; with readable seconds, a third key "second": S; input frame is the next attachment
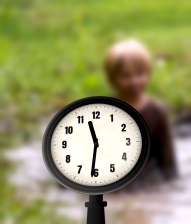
{"hour": 11, "minute": 31}
